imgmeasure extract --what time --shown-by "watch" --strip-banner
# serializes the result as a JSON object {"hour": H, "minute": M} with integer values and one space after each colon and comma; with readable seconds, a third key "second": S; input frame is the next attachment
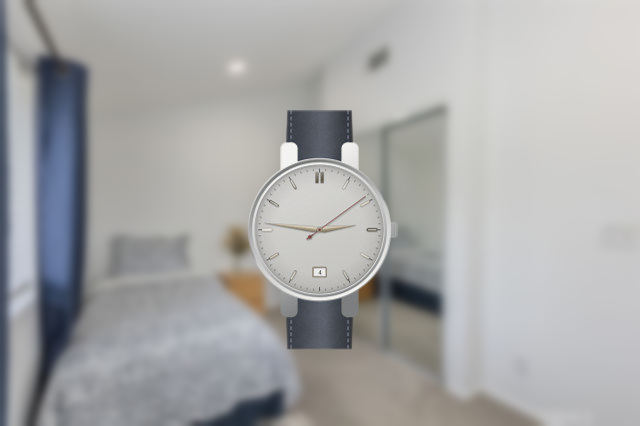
{"hour": 2, "minute": 46, "second": 9}
